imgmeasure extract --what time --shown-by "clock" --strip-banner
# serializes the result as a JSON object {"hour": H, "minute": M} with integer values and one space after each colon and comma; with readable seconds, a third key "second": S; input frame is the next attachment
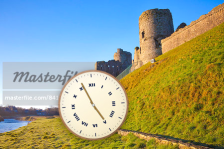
{"hour": 4, "minute": 56}
